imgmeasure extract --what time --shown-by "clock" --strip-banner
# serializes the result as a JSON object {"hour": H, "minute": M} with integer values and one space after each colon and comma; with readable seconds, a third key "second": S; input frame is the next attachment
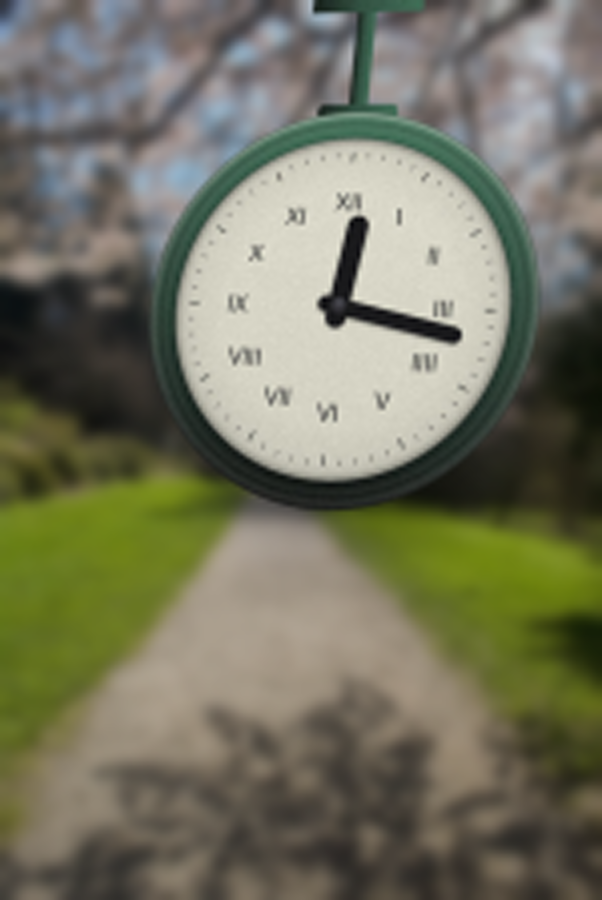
{"hour": 12, "minute": 17}
